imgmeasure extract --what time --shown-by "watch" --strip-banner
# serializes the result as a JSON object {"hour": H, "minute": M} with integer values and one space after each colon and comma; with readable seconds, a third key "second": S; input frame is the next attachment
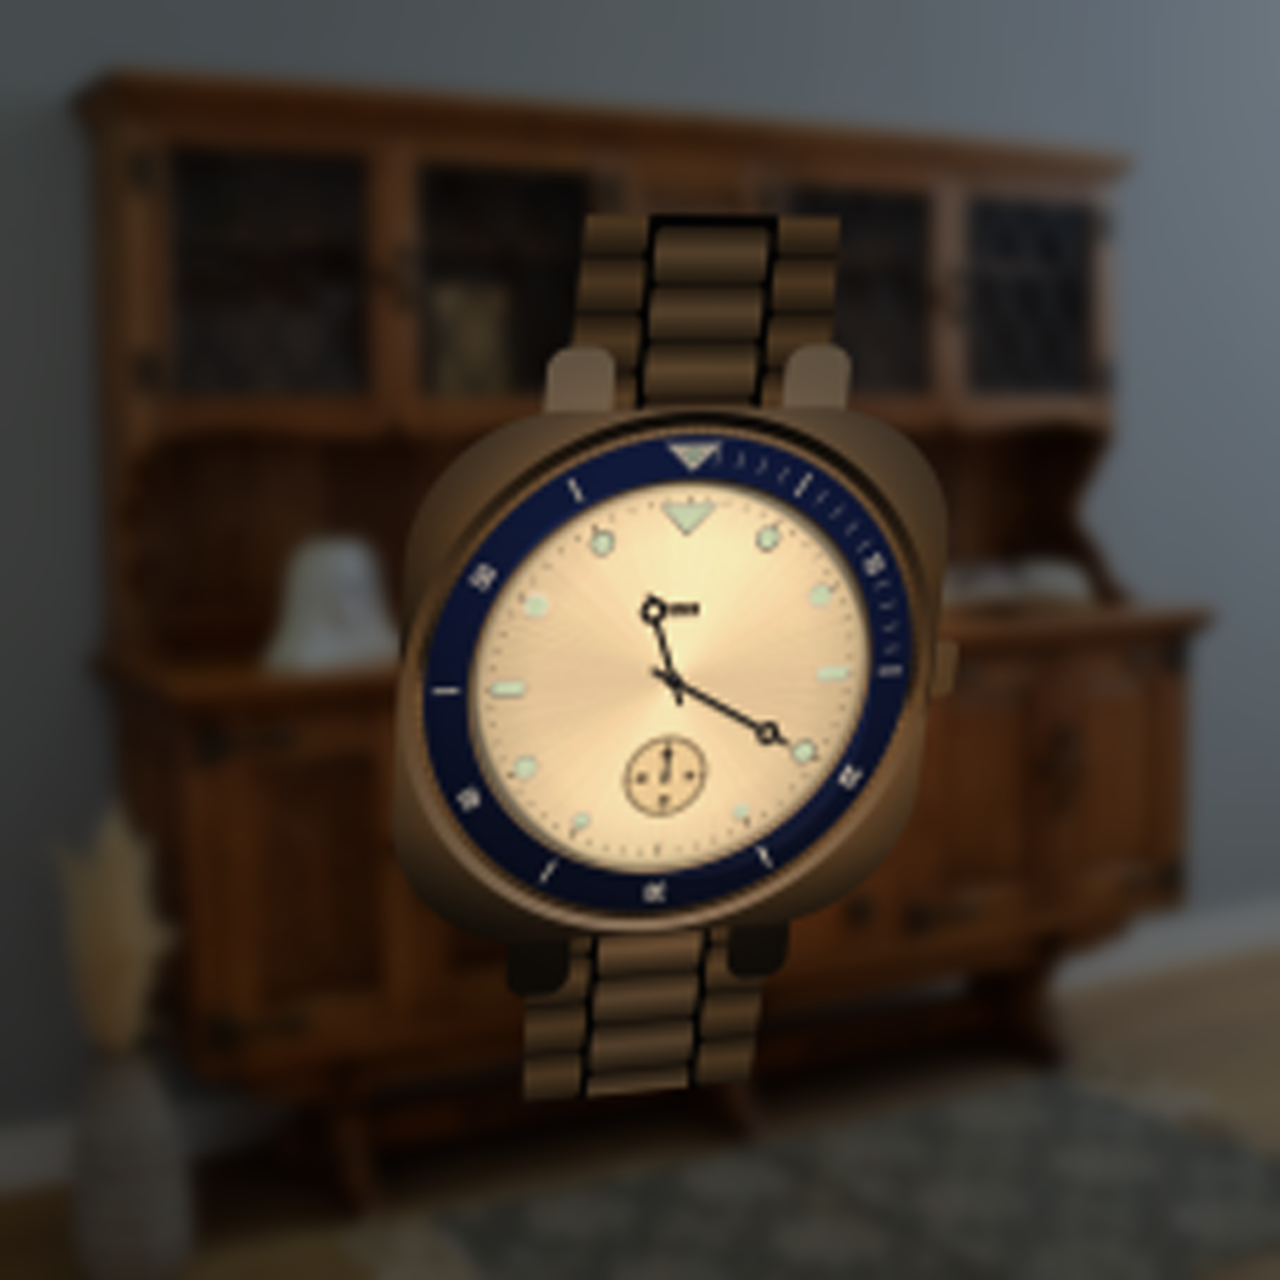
{"hour": 11, "minute": 20}
